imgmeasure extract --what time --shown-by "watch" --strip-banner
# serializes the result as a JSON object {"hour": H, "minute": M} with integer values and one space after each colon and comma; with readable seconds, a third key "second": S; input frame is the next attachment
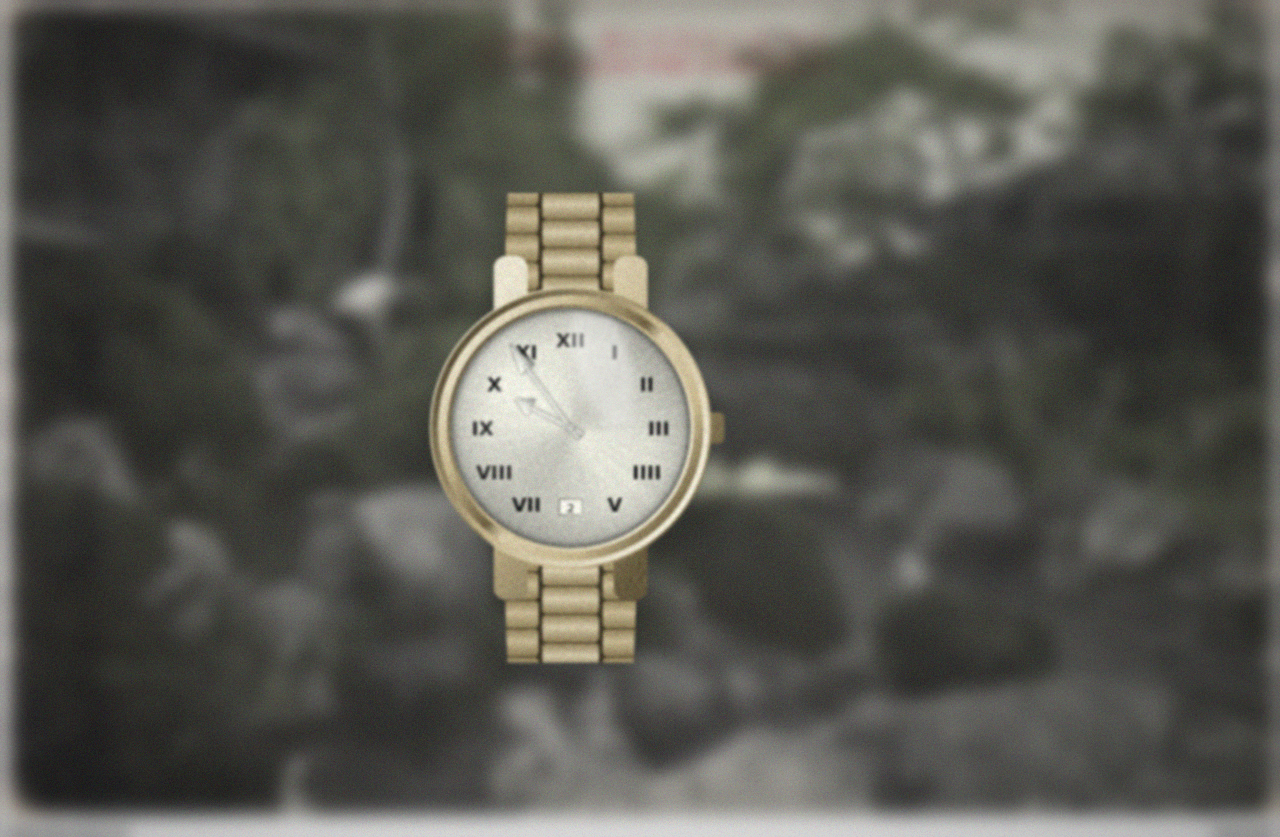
{"hour": 9, "minute": 54}
